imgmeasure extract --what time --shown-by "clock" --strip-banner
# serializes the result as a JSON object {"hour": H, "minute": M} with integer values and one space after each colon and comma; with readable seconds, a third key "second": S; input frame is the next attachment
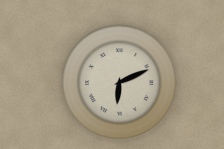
{"hour": 6, "minute": 11}
